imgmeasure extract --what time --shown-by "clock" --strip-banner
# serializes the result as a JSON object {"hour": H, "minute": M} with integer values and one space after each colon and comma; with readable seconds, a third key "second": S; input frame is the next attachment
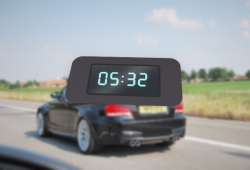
{"hour": 5, "minute": 32}
